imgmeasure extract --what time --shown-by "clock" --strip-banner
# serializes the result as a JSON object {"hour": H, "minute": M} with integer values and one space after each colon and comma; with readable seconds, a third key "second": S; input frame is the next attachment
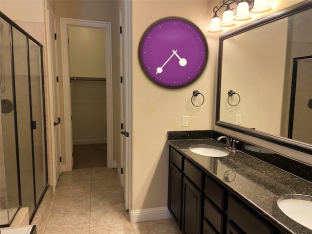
{"hour": 4, "minute": 37}
